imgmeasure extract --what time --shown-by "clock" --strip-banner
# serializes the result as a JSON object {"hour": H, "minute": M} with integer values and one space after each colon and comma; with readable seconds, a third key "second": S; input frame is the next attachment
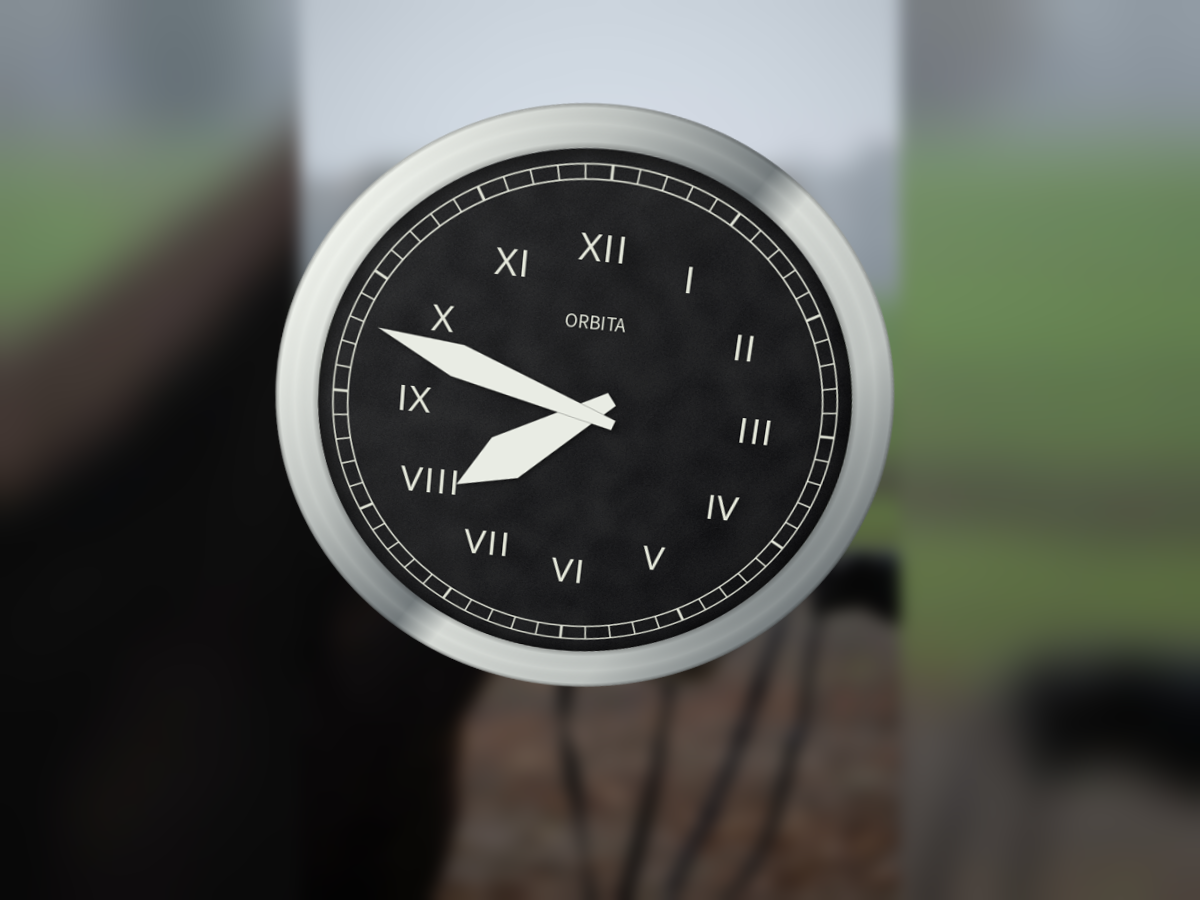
{"hour": 7, "minute": 48}
